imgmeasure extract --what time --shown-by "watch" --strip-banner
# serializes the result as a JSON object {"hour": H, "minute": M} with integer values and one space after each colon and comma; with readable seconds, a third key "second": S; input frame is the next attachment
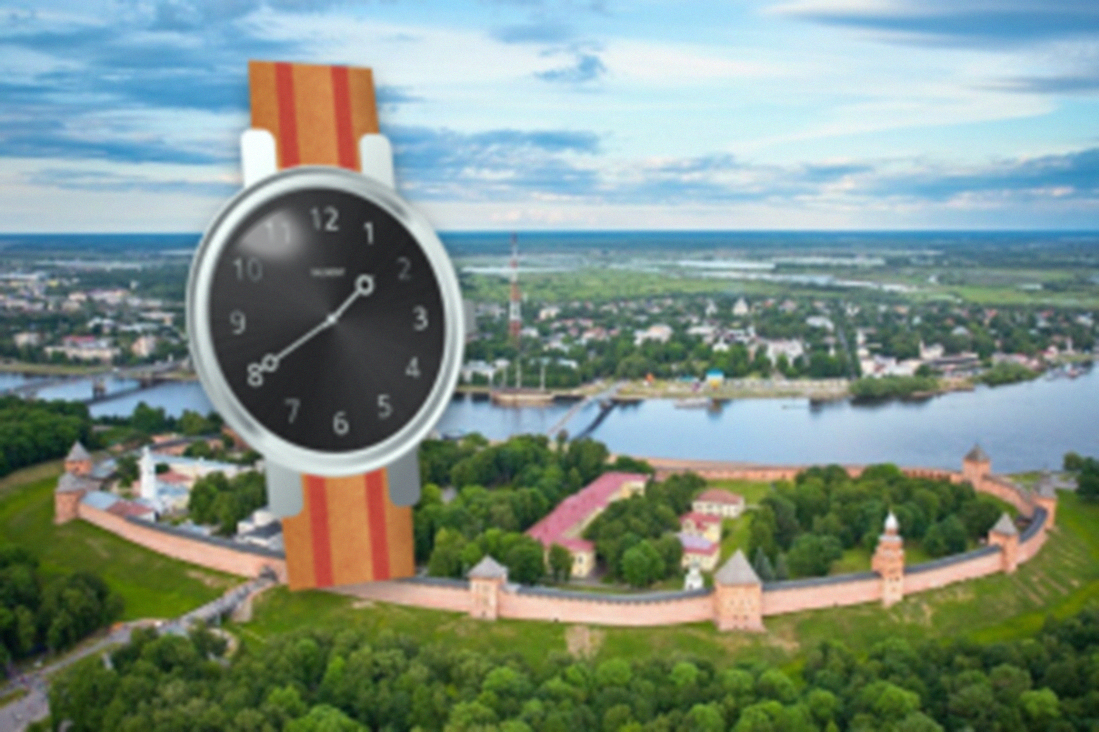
{"hour": 1, "minute": 40}
